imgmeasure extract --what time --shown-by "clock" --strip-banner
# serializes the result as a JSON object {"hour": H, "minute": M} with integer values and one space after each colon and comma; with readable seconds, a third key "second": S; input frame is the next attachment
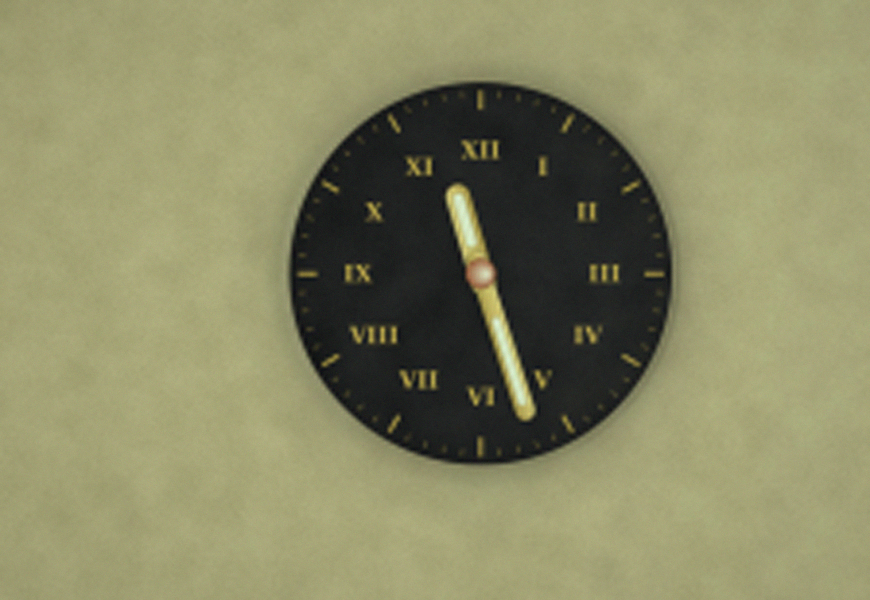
{"hour": 11, "minute": 27}
